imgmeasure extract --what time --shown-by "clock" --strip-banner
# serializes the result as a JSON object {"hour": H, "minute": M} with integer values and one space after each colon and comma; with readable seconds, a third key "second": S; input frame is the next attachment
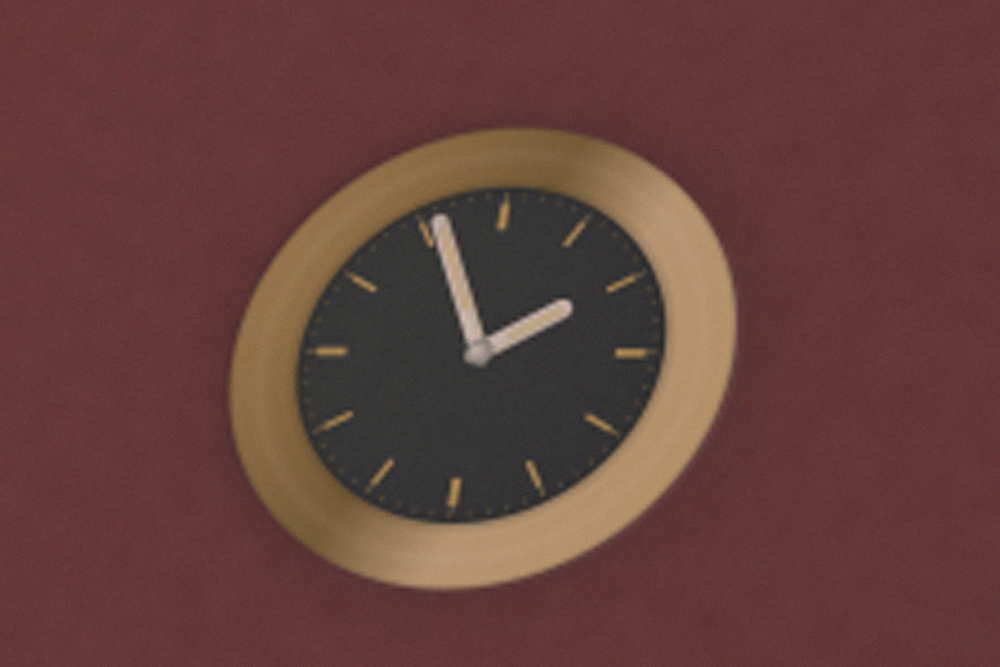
{"hour": 1, "minute": 56}
